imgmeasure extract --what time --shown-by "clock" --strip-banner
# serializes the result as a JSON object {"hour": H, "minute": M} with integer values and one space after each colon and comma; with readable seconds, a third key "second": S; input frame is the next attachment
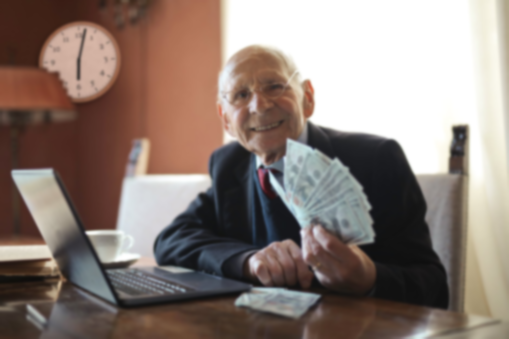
{"hour": 6, "minute": 2}
